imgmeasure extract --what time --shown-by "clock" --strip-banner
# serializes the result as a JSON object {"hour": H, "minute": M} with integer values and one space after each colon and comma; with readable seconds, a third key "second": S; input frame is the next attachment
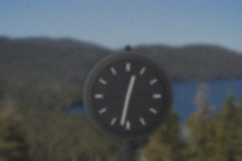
{"hour": 12, "minute": 32}
